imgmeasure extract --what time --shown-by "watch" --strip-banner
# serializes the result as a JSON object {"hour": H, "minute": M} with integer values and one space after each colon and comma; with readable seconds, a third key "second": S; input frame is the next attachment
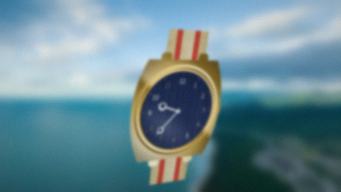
{"hour": 9, "minute": 37}
